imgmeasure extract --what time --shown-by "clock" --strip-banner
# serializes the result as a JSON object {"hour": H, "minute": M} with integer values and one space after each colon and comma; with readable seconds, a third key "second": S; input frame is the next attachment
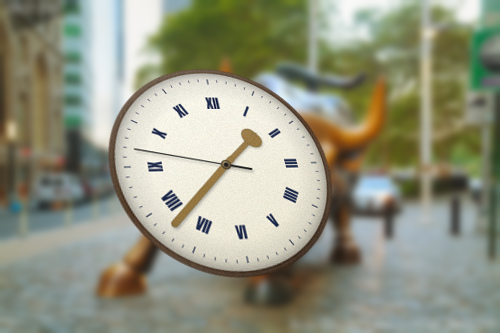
{"hour": 1, "minute": 37, "second": 47}
